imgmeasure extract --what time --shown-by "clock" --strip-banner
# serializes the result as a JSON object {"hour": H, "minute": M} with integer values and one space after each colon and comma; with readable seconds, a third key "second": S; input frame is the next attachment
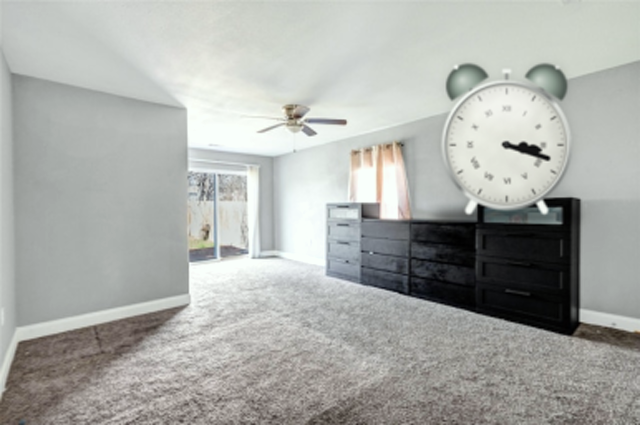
{"hour": 3, "minute": 18}
